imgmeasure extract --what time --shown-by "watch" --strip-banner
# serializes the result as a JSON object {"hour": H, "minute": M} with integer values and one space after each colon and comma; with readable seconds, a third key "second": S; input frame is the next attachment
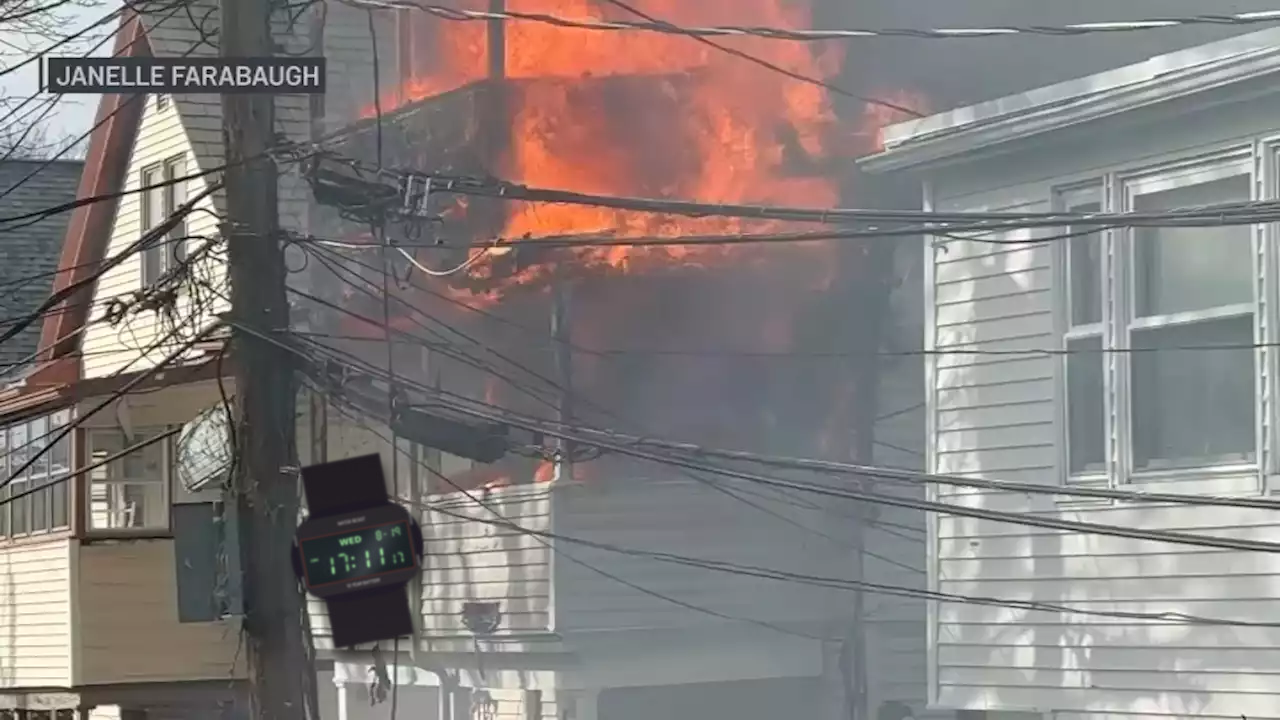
{"hour": 17, "minute": 11, "second": 17}
